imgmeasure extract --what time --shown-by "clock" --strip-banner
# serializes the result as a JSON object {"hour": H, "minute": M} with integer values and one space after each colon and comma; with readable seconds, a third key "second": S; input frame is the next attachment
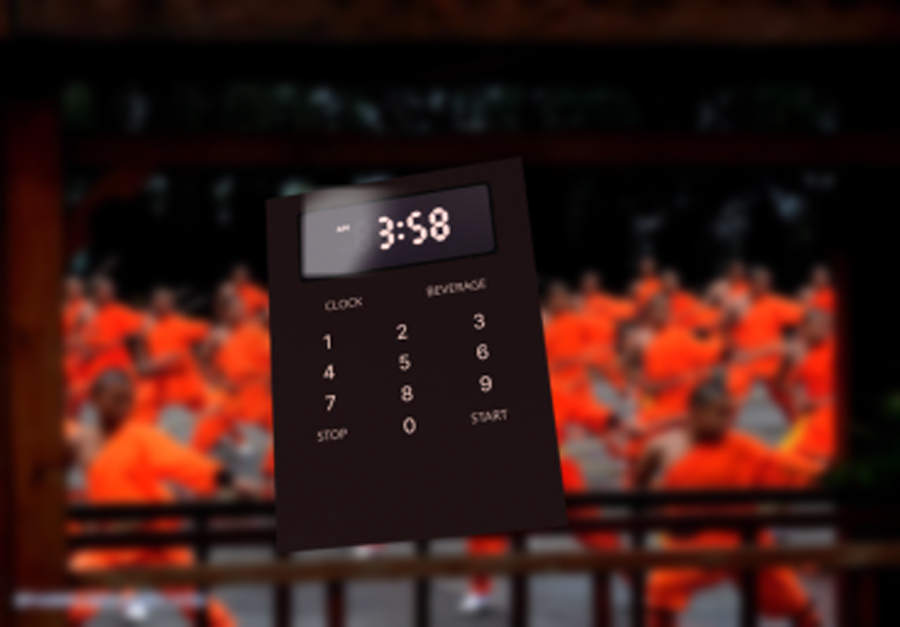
{"hour": 3, "minute": 58}
